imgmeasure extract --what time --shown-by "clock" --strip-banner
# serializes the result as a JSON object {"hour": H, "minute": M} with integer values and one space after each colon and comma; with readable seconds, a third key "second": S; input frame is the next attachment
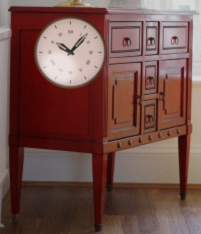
{"hour": 10, "minute": 7}
